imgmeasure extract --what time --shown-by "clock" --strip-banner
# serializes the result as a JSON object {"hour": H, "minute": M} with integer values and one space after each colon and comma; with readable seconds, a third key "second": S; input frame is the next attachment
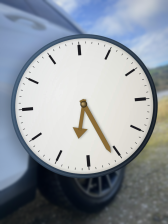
{"hour": 6, "minute": 26}
